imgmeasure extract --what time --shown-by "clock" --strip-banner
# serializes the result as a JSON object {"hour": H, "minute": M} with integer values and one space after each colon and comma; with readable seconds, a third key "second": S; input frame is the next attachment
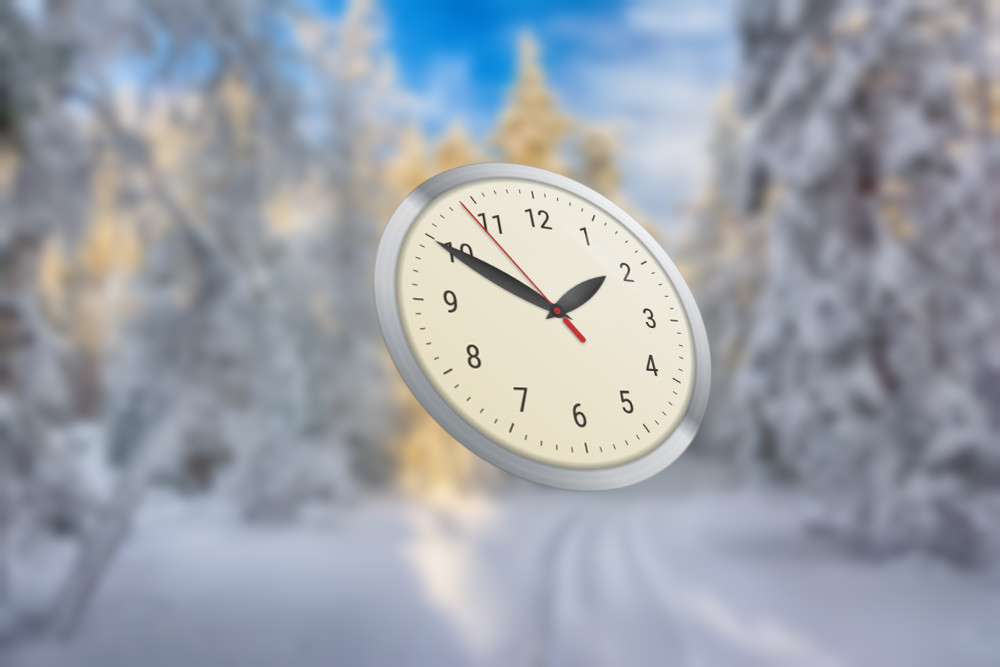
{"hour": 1, "minute": 49, "second": 54}
